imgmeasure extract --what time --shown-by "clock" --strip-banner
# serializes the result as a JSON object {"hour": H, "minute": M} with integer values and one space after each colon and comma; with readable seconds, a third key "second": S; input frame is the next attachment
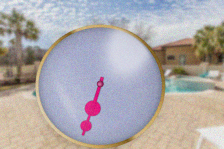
{"hour": 6, "minute": 33}
